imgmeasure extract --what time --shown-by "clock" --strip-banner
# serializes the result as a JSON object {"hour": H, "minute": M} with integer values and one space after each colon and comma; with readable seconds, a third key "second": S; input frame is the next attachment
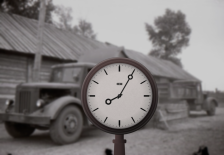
{"hour": 8, "minute": 5}
